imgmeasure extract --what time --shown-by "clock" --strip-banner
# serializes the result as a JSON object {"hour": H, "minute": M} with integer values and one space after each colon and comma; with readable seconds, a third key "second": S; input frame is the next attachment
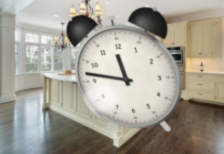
{"hour": 11, "minute": 47}
